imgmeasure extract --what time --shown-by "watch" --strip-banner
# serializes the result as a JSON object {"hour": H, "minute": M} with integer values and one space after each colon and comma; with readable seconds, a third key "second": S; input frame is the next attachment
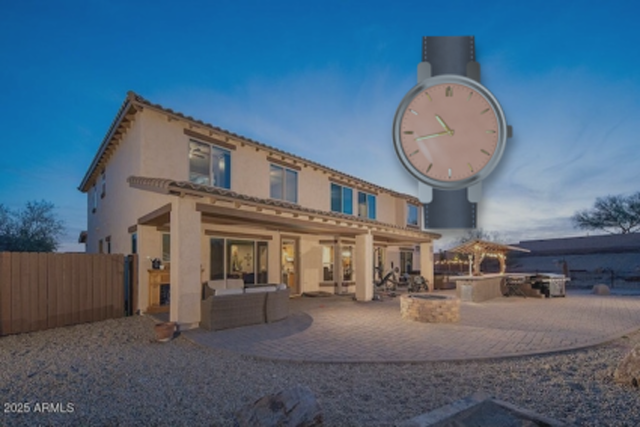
{"hour": 10, "minute": 43}
